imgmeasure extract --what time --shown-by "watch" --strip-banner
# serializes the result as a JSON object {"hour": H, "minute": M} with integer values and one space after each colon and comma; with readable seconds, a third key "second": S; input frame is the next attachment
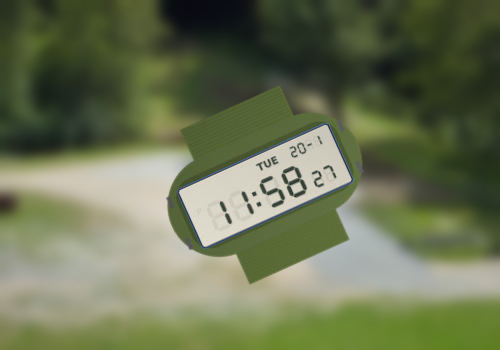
{"hour": 11, "minute": 58, "second": 27}
